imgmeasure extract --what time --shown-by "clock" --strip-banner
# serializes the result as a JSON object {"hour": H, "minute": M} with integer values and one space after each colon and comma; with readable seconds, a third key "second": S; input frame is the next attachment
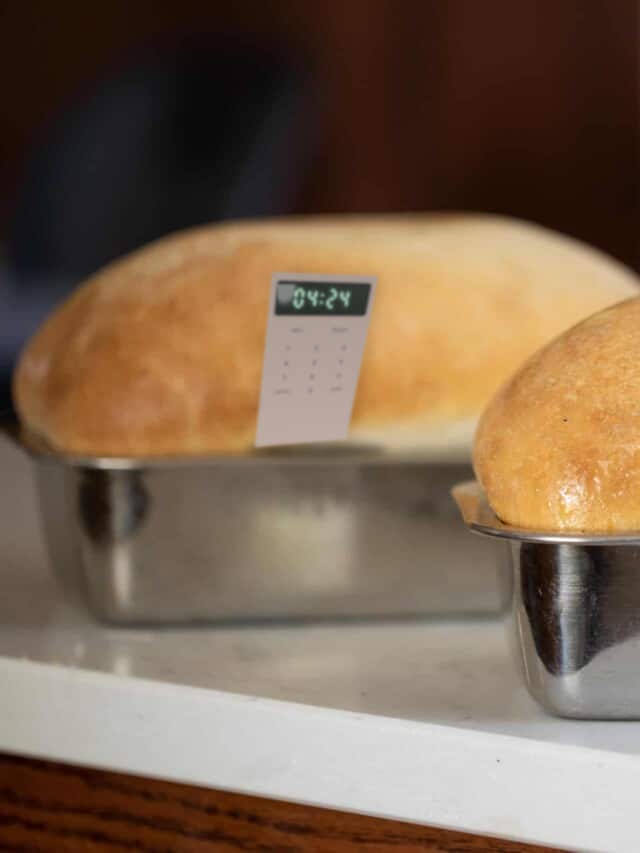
{"hour": 4, "minute": 24}
